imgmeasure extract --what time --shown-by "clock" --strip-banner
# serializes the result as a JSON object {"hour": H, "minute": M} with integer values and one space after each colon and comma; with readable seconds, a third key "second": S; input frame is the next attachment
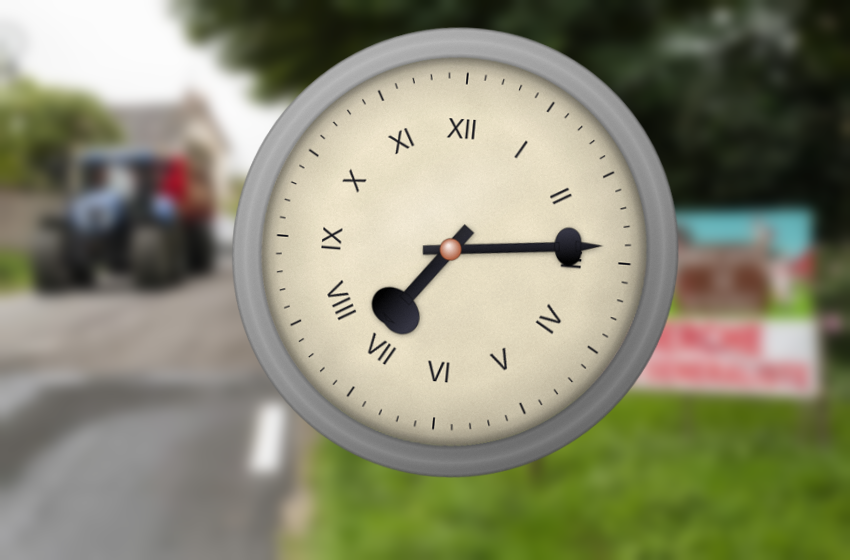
{"hour": 7, "minute": 14}
